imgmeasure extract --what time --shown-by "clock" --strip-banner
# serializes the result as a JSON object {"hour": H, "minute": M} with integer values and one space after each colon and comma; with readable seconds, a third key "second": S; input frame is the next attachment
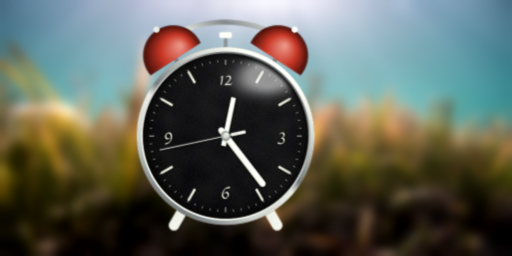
{"hour": 12, "minute": 23, "second": 43}
